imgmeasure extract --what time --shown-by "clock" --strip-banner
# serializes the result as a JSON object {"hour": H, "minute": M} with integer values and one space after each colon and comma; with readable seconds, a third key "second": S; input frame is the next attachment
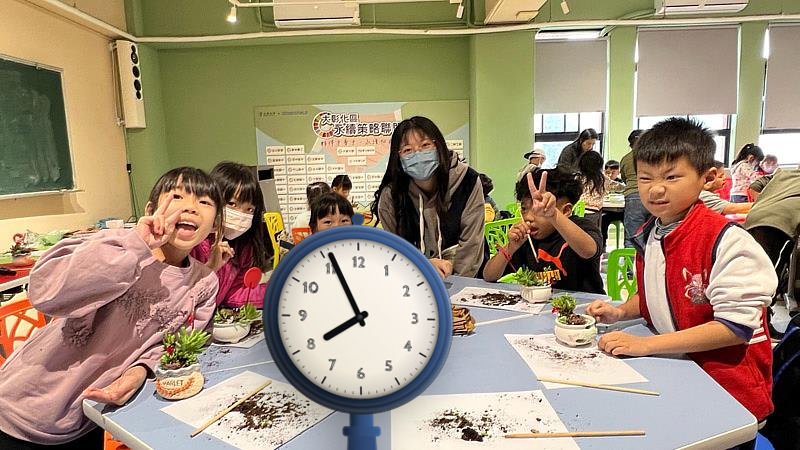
{"hour": 7, "minute": 56}
